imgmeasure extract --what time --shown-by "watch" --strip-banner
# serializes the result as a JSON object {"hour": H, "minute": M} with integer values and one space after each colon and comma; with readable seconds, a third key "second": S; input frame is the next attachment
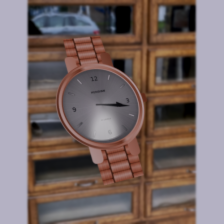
{"hour": 3, "minute": 17}
